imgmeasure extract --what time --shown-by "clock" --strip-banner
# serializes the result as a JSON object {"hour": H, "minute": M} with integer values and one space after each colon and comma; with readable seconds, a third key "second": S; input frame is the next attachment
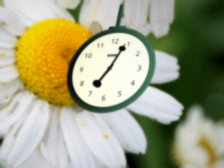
{"hour": 7, "minute": 4}
